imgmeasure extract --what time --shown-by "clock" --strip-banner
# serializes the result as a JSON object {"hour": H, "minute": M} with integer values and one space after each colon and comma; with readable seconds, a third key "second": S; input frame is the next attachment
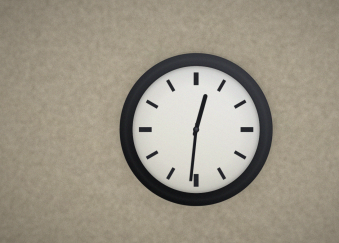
{"hour": 12, "minute": 31}
